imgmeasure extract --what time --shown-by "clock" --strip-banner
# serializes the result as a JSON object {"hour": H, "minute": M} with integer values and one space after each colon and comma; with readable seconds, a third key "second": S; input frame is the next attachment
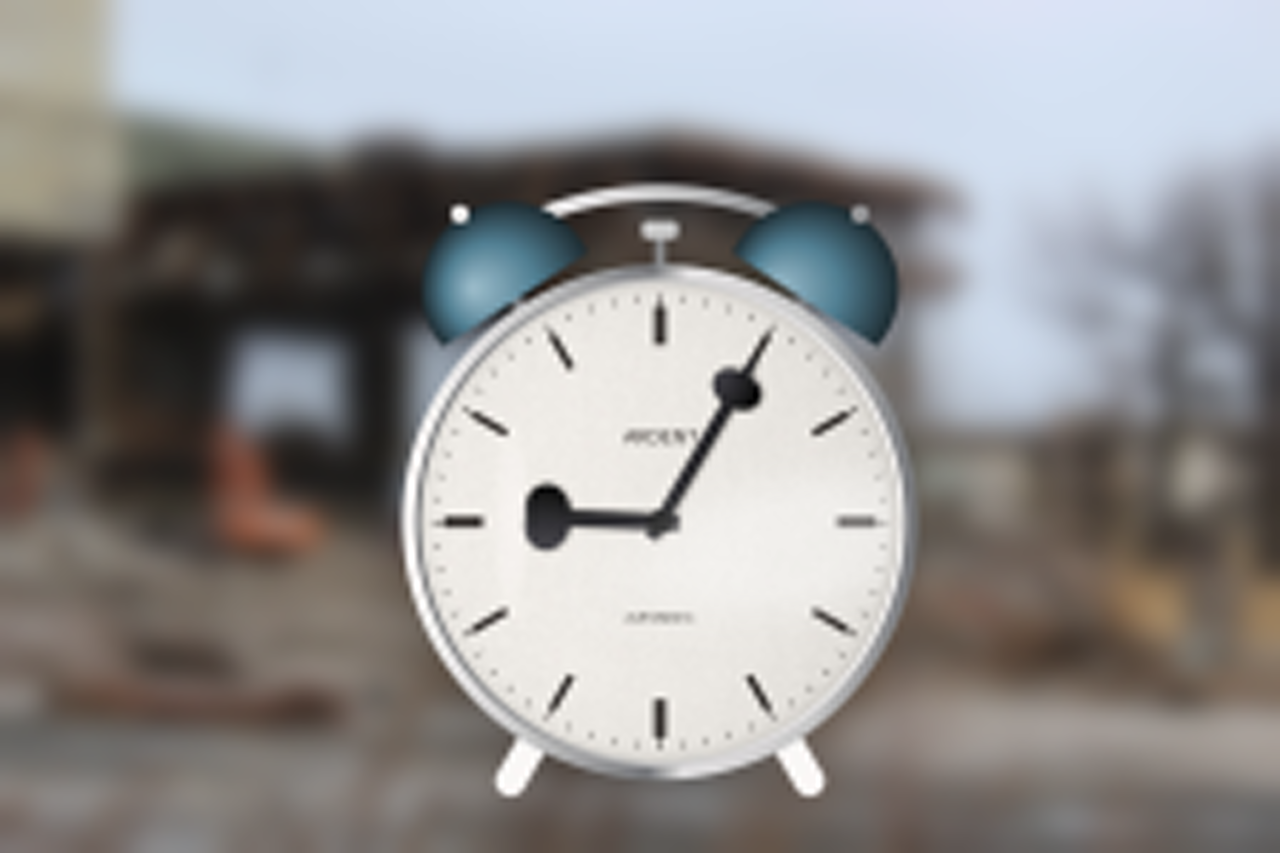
{"hour": 9, "minute": 5}
